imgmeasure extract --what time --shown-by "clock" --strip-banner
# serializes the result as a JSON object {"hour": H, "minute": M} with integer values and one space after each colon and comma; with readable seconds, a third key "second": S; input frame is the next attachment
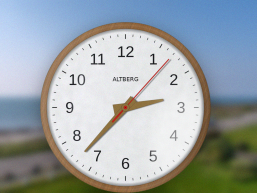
{"hour": 2, "minute": 37, "second": 7}
